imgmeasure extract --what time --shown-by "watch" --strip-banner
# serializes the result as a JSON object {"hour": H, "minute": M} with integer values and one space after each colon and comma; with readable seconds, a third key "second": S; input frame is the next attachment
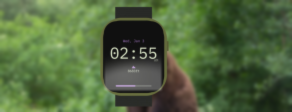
{"hour": 2, "minute": 55}
